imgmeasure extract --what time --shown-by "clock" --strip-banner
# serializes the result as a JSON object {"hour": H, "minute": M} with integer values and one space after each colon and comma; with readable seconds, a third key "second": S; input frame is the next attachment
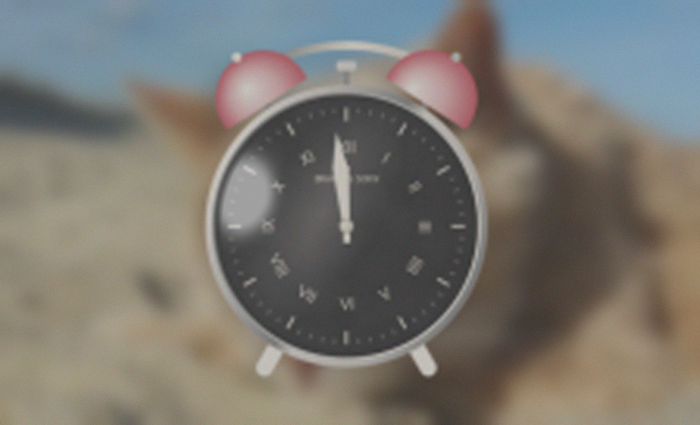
{"hour": 11, "minute": 59}
